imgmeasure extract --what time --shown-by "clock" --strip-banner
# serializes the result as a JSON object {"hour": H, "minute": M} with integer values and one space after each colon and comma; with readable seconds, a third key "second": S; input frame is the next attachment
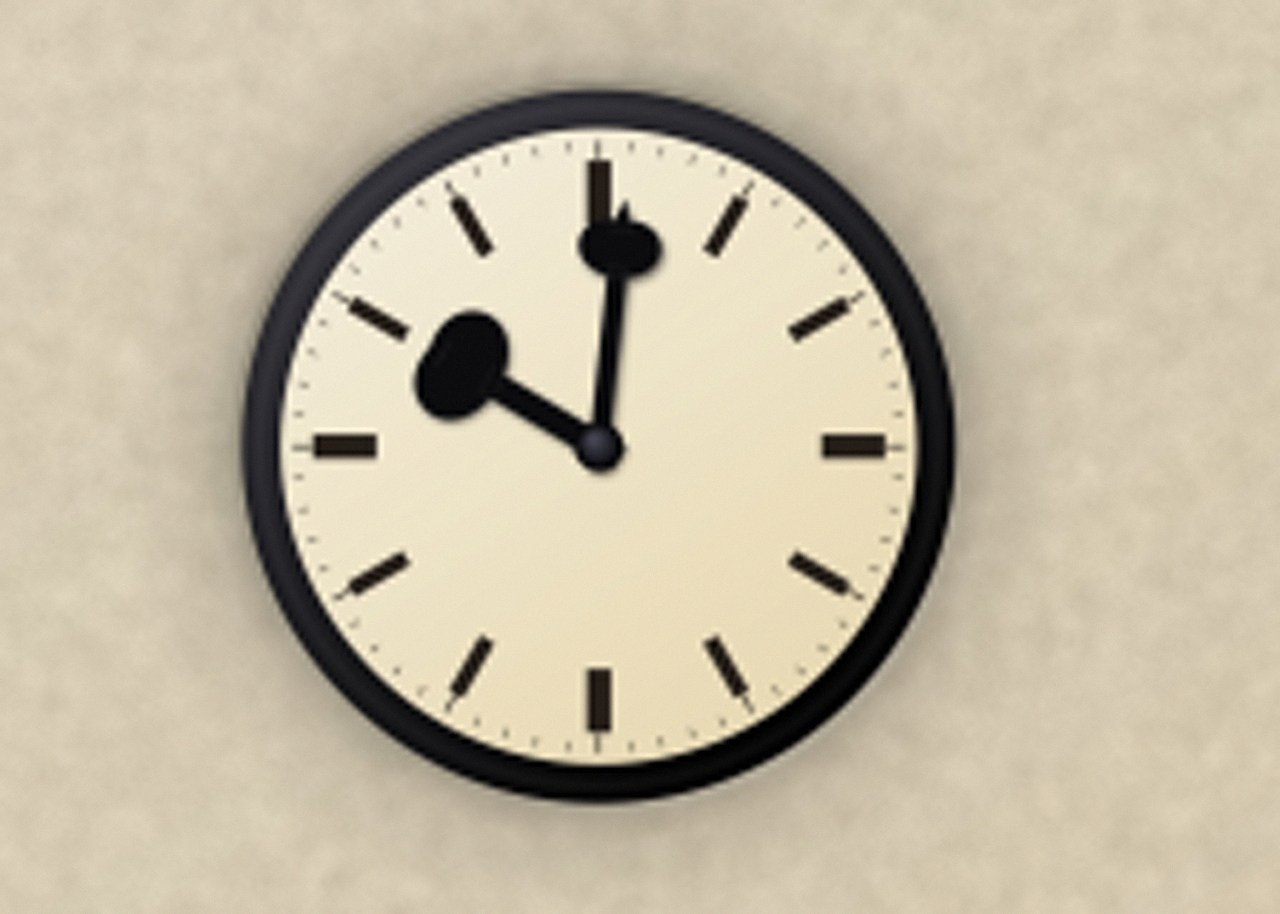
{"hour": 10, "minute": 1}
